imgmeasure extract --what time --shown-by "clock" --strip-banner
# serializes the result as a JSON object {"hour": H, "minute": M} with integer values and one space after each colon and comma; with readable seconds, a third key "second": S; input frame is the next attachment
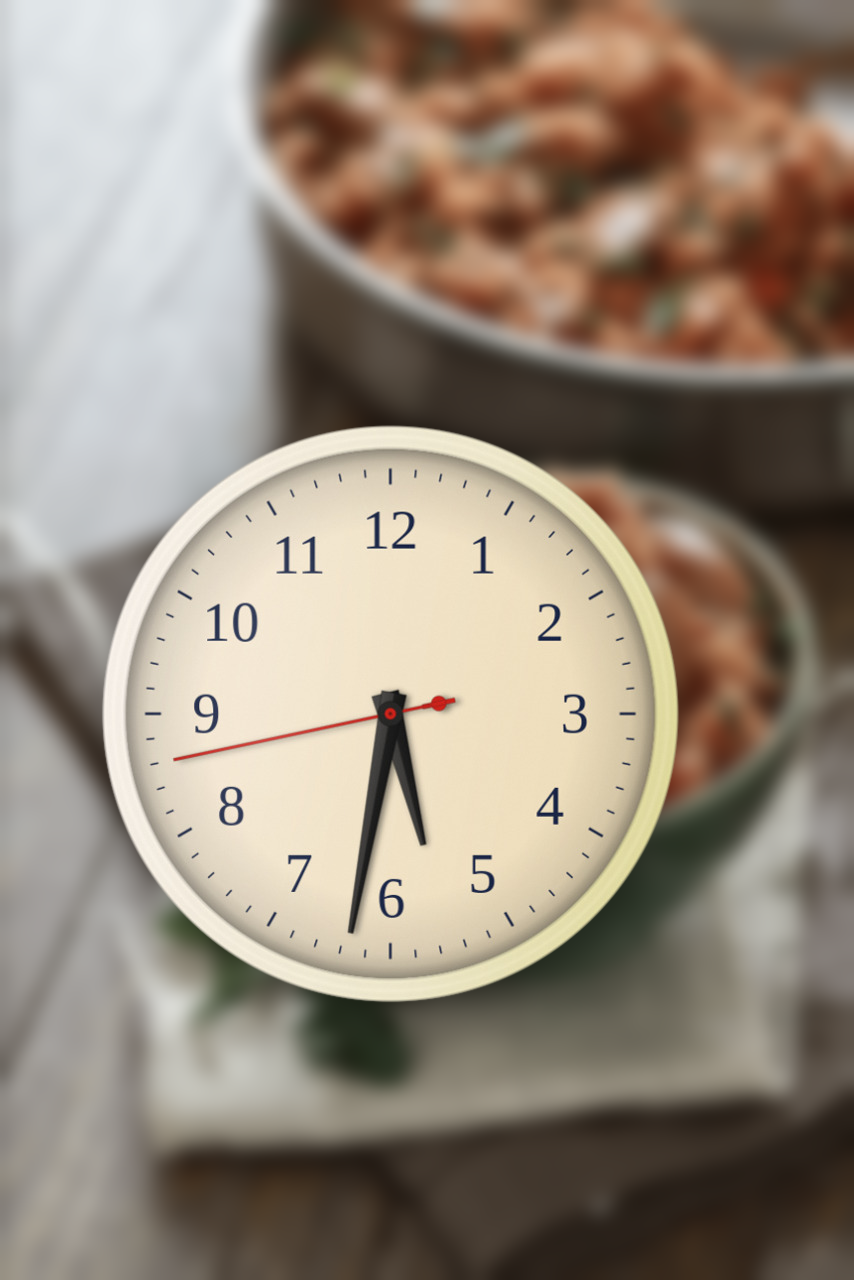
{"hour": 5, "minute": 31, "second": 43}
